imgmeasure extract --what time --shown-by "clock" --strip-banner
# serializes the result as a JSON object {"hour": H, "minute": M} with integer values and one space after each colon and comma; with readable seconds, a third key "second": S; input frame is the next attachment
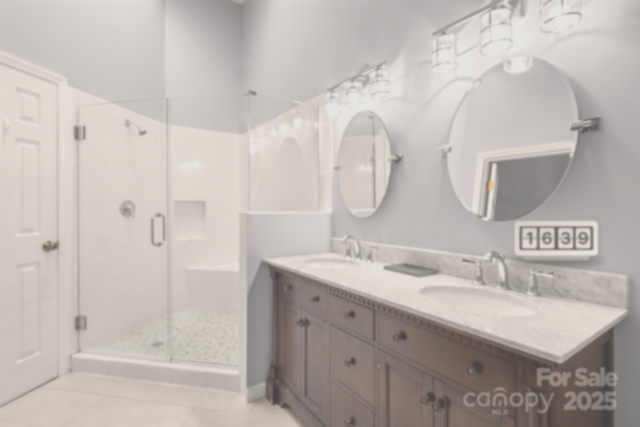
{"hour": 16, "minute": 39}
